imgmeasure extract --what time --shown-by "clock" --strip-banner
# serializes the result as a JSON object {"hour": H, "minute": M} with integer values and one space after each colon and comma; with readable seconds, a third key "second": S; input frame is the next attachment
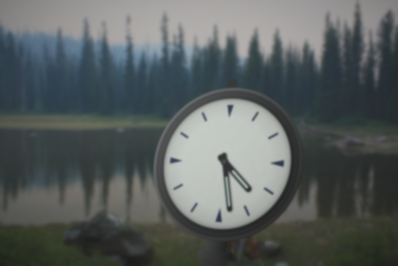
{"hour": 4, "minute": 28}
